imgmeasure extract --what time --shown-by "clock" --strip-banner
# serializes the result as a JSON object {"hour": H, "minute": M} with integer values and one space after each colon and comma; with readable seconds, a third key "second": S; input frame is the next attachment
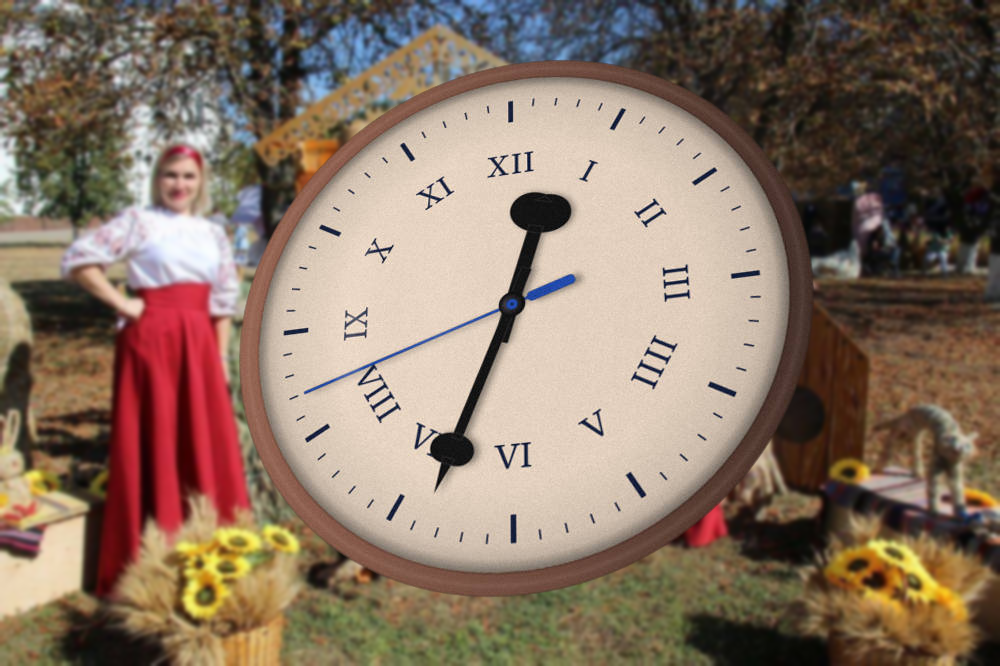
{"hour": 12, "minute": 33, "second": 42}
